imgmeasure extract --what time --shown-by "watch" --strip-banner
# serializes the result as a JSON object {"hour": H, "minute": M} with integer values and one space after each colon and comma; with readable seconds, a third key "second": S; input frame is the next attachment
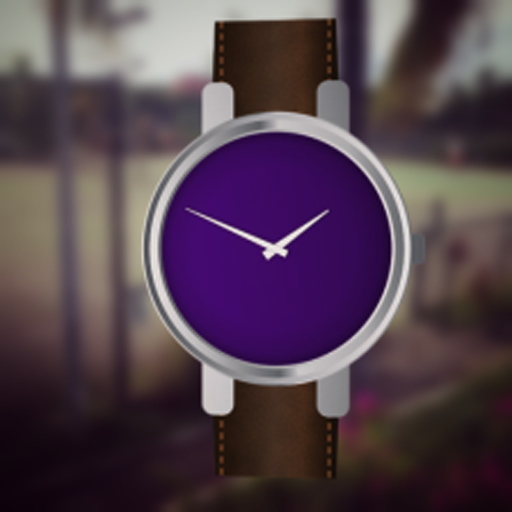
{"hour": 1, "minute": 49}
